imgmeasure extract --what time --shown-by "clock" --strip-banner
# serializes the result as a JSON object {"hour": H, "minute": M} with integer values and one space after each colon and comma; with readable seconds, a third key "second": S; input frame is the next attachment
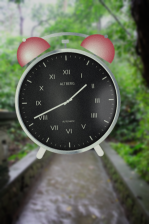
{"hour": 1, "minute": 41}
